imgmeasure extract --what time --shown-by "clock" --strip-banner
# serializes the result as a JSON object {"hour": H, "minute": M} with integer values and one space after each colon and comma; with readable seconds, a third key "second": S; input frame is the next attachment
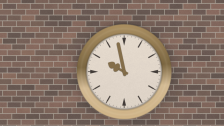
{"hour": 9, "minute": 58}
